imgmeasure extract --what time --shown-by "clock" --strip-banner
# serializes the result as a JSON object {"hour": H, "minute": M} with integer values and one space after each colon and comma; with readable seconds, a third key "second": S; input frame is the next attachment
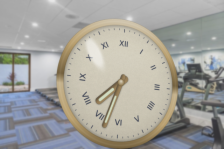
{"hour": 7, "minute": 33}
